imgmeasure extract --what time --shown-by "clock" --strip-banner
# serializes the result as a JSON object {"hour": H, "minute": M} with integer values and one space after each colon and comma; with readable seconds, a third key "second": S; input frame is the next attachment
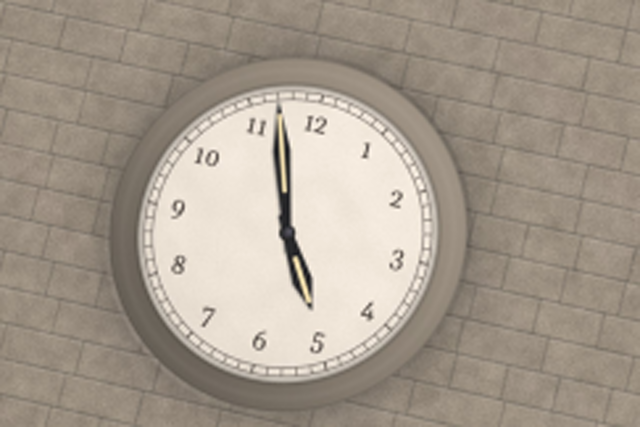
{"hour": 4, "minute": 57}
